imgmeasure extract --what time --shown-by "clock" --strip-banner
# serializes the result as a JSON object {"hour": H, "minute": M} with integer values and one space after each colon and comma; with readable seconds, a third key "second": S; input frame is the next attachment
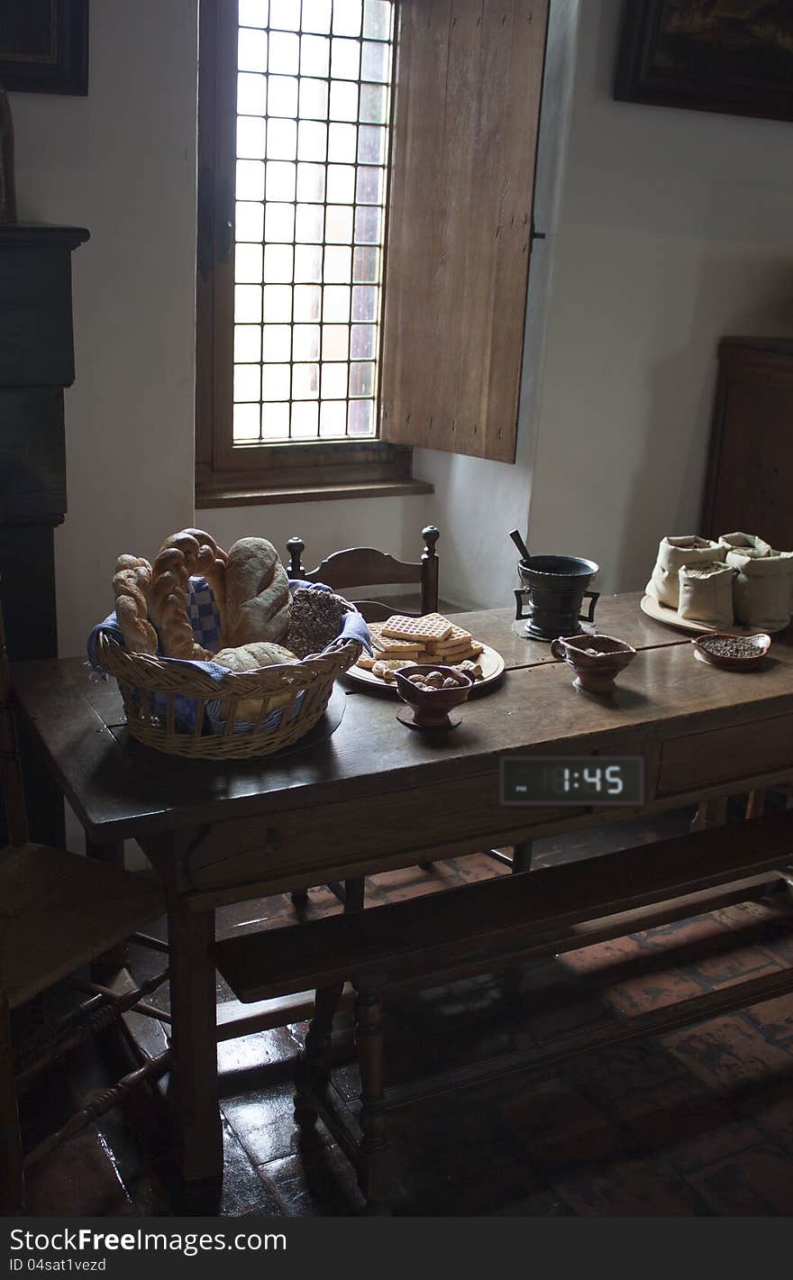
{"hour": 1, "minute": 45}
